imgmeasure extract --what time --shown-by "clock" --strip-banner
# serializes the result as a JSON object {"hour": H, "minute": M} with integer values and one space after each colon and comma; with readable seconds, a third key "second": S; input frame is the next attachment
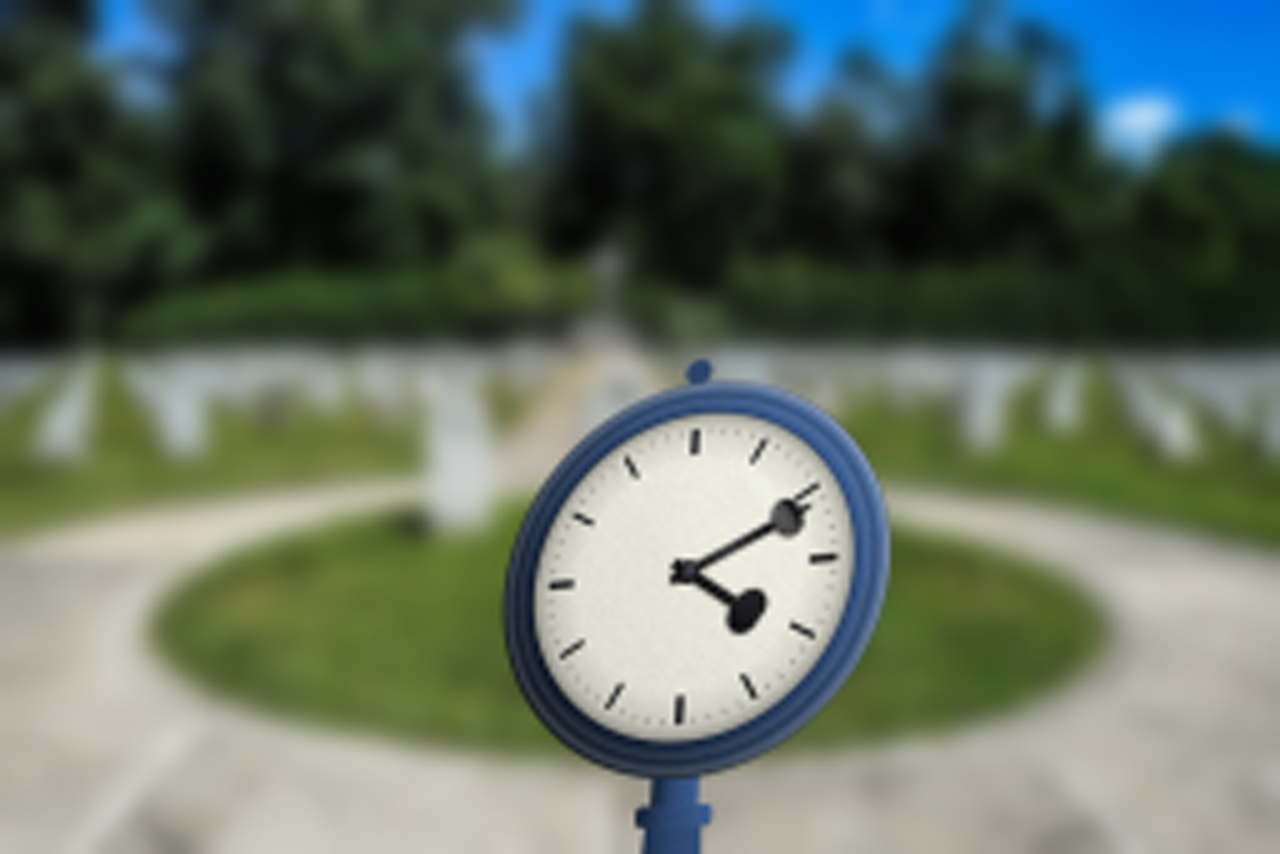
{"hour": 4, "minute": 11}
